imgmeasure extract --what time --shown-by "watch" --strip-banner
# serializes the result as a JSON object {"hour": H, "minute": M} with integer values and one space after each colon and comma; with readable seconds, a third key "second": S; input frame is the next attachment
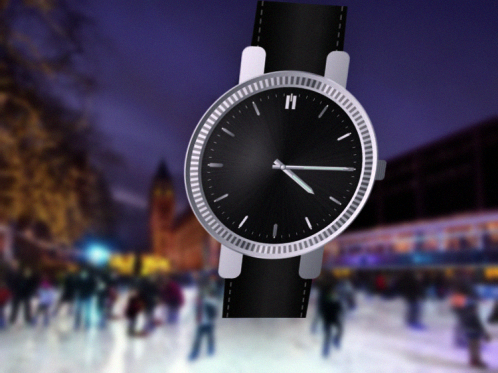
{"hour": 4, "minute": 15}
